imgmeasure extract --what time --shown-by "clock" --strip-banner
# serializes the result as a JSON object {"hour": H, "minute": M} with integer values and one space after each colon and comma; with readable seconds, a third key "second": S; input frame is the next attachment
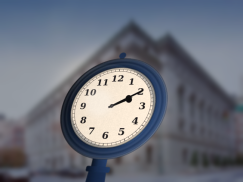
{"hour": 2, "minute": 10}
